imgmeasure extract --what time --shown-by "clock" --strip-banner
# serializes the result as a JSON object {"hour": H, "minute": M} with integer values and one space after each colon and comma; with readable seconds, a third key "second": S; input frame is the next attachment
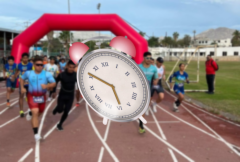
{"hour": 5, "minute": 51}
